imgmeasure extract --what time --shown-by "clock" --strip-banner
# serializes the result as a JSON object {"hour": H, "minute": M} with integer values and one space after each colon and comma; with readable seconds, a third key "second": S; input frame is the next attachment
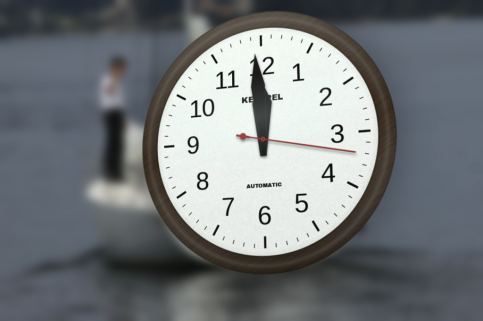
{"hour": 11, "minute": 59, "second": 17}
